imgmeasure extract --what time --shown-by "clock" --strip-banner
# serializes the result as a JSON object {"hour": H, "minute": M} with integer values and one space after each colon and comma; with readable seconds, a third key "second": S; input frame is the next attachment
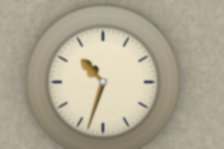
{"hour": 10, "minute": 33}
